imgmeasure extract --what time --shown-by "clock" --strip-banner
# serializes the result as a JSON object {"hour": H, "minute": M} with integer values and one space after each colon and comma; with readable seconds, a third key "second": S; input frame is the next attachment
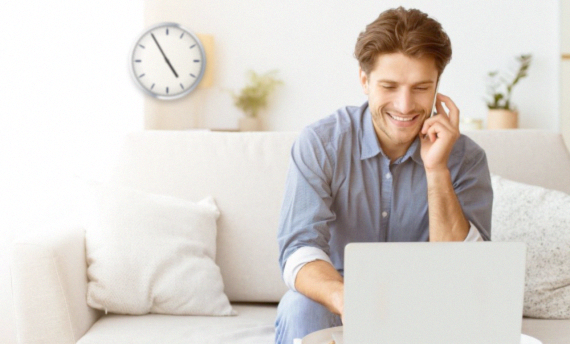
{"hour": 4, "minute": 55}
